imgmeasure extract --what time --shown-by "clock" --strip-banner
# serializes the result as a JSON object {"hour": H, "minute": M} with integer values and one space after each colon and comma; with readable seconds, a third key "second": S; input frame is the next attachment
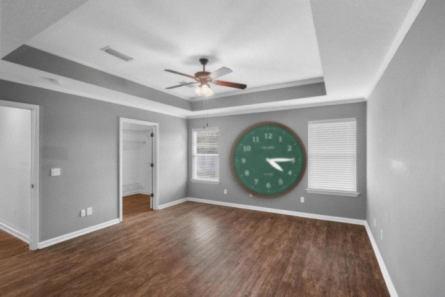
{"hour": 4, "minute": 15}
